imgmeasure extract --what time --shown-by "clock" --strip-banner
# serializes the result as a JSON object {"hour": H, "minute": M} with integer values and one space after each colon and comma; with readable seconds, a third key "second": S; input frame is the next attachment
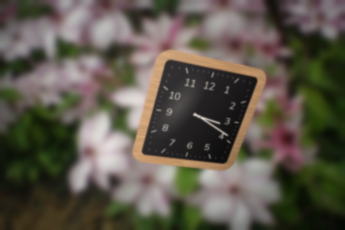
{"hour": 3, "minute": 19}
